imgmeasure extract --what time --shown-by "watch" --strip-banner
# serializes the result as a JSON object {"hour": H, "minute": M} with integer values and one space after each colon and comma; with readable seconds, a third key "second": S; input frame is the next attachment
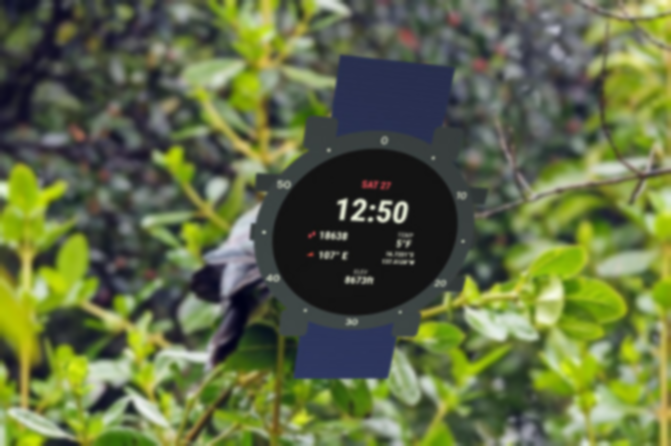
{"hour": 12, "minute": 50}
